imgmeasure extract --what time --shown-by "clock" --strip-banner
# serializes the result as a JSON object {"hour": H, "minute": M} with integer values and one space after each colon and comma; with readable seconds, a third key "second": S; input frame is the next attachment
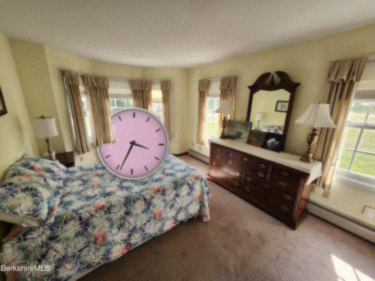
{"hour": 3, "minute": 34}
